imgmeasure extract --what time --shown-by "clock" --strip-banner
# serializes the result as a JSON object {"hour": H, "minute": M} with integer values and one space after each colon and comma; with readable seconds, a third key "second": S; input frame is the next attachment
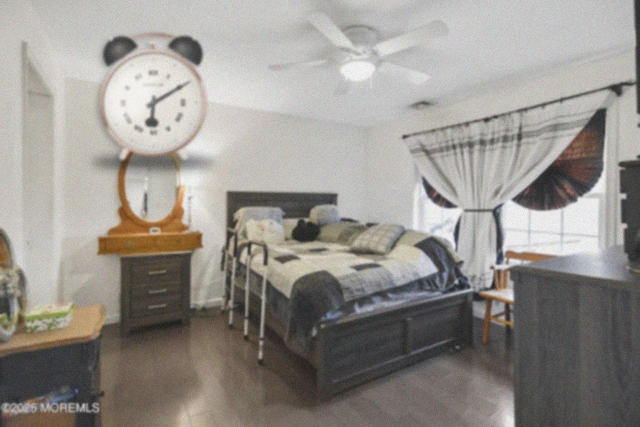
{"hour": 6, "minute": 10}
